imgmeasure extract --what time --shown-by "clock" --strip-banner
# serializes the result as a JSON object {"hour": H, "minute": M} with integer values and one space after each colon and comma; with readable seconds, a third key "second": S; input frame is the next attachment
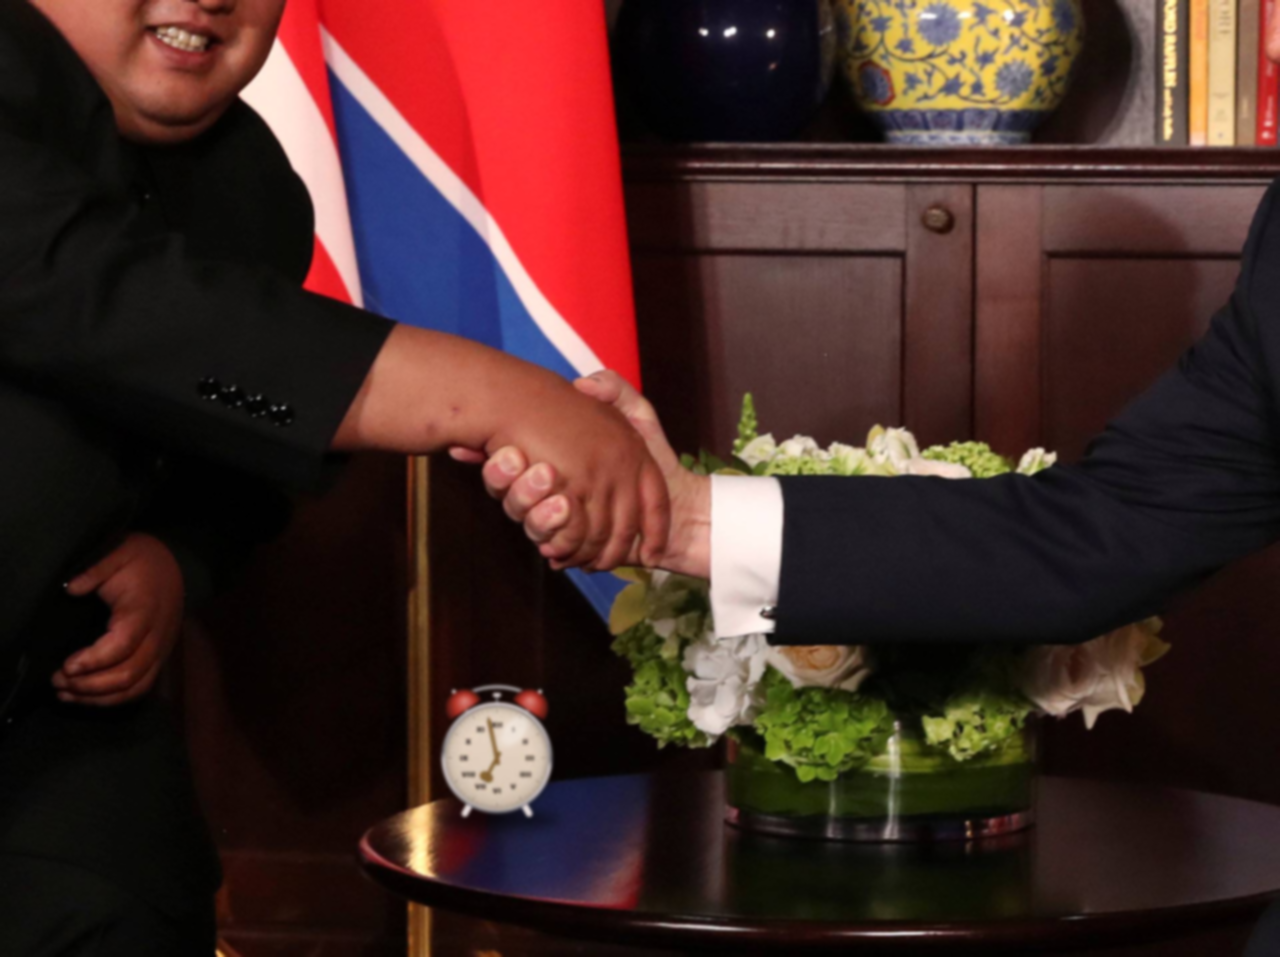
{"hour": 6, "minute": 58}
